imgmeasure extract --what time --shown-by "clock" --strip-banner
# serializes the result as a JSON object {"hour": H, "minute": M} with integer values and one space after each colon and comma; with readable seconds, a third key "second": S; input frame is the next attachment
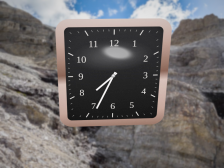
{"hour": 7, "minute": 34}
